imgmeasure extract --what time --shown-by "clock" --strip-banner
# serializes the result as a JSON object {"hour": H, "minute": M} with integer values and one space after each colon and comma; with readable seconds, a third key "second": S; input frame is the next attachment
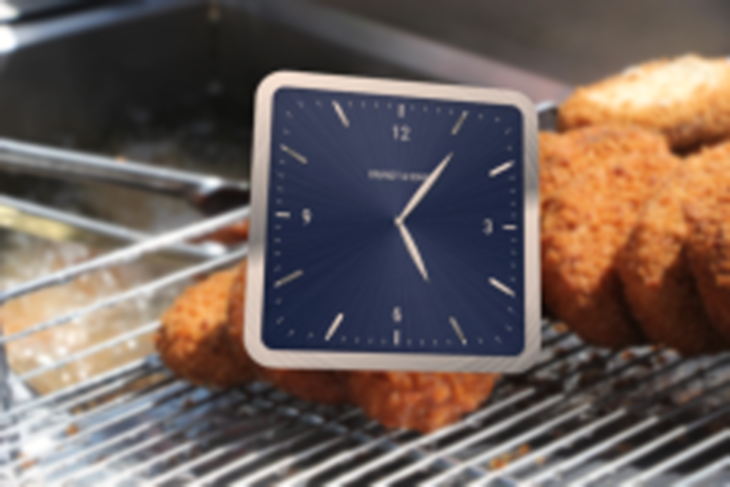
{"hour": 5, "minute": 6}
